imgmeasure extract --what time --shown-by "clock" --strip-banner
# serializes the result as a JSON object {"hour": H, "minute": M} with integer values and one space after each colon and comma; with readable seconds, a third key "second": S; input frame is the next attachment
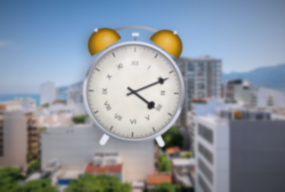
{"hour": 4, "minute": 11}
